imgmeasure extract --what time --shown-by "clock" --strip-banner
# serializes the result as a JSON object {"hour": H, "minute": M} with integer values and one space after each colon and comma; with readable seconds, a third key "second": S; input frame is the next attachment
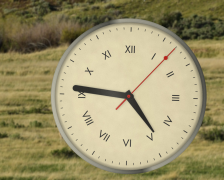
{"hour": 4, "minute": 46, "second": 7}
